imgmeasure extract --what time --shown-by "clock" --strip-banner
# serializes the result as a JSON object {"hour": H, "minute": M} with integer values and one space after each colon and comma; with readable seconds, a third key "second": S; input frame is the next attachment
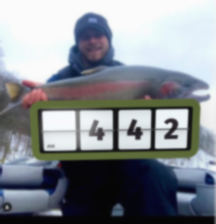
{"hour": 4, "minute": 42}
